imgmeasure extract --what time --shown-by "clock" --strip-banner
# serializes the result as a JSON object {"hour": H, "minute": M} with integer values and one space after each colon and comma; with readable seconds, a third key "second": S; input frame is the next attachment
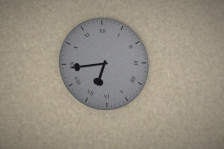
{"hour": 6, "minute": 44}
